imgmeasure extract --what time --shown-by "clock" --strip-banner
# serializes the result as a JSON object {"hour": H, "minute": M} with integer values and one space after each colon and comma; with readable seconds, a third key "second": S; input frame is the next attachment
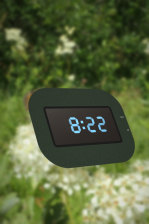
{"hour": 8, "minute": 22}
